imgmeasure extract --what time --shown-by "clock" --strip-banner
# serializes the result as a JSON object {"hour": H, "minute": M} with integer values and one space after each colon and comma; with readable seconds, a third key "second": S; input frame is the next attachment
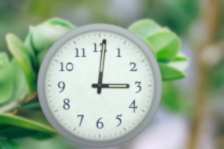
{"hour": 3, "minute": 1}
